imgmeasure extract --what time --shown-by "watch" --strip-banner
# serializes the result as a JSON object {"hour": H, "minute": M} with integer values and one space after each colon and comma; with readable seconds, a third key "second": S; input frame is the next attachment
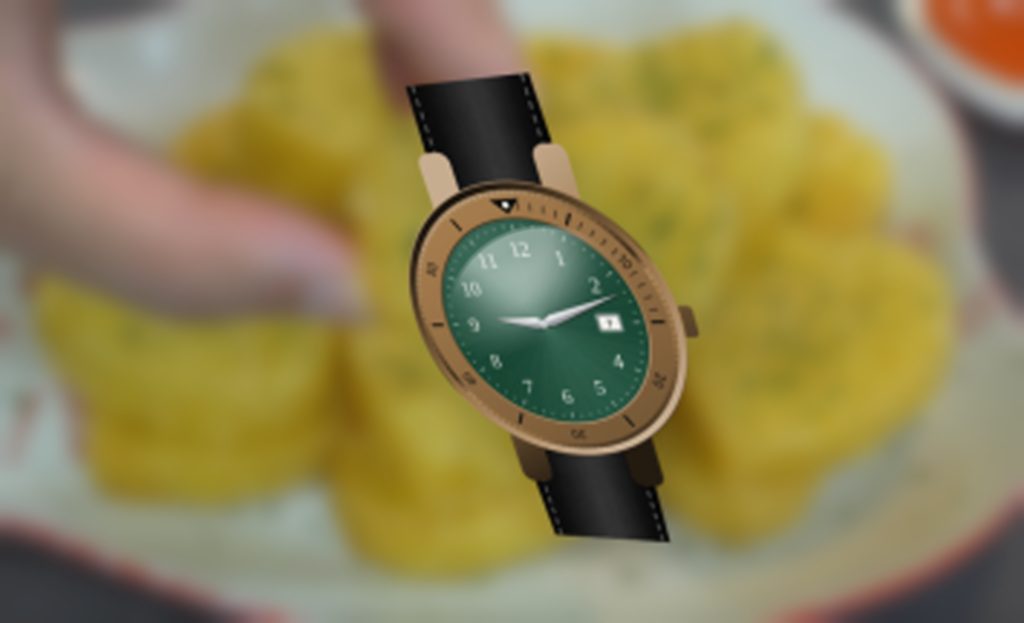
{"hour": 9, "minute": 12}
